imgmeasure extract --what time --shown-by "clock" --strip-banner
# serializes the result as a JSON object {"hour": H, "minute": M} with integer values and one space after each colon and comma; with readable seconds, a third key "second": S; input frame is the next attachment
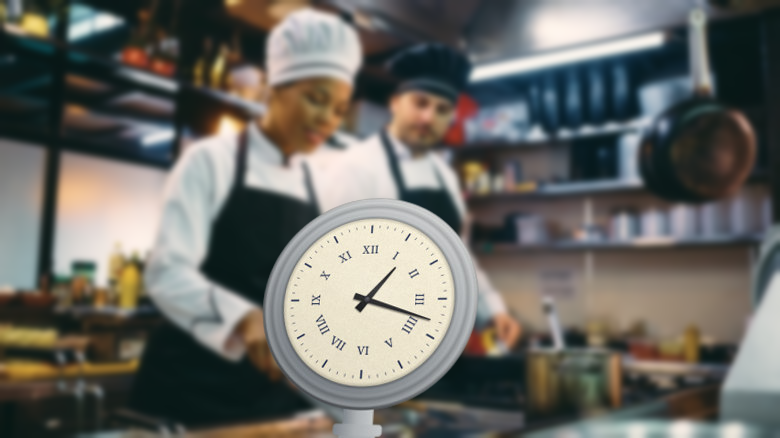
{"hour": 1, "minute": 18}
